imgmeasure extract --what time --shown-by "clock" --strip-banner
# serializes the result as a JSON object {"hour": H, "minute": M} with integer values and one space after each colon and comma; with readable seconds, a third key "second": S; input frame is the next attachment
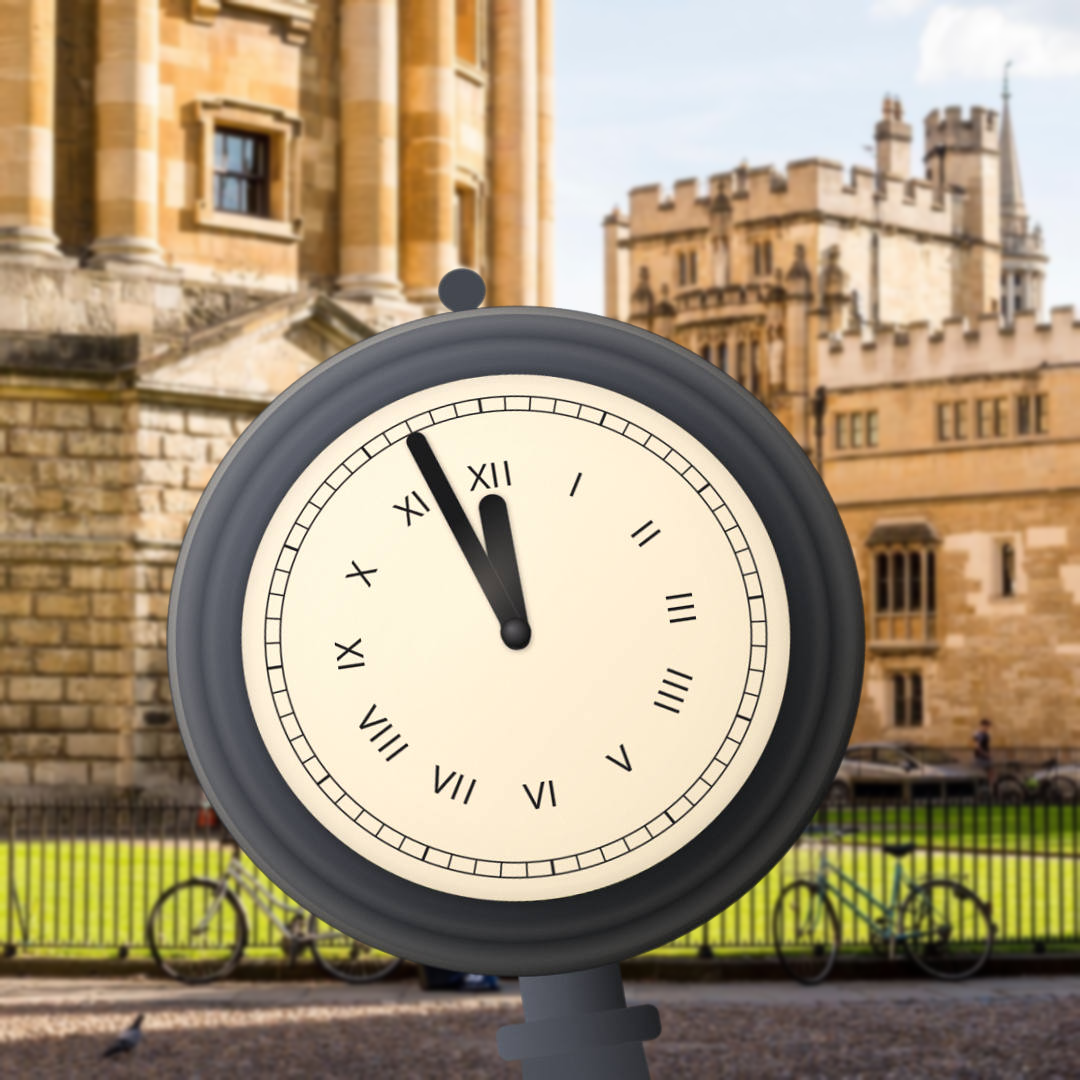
{"hour": 11, "minute": 57}
